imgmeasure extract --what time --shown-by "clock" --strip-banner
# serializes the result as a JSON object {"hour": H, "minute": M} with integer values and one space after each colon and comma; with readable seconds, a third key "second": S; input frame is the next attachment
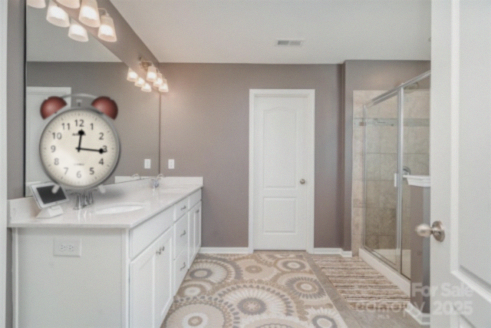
{"hour": 12, "minute": 16}
